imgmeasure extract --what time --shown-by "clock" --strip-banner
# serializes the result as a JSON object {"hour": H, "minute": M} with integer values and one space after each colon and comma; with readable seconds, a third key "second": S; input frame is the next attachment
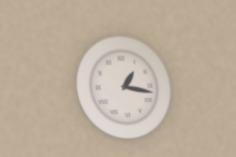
{"hour": 1, "minute": 17}
